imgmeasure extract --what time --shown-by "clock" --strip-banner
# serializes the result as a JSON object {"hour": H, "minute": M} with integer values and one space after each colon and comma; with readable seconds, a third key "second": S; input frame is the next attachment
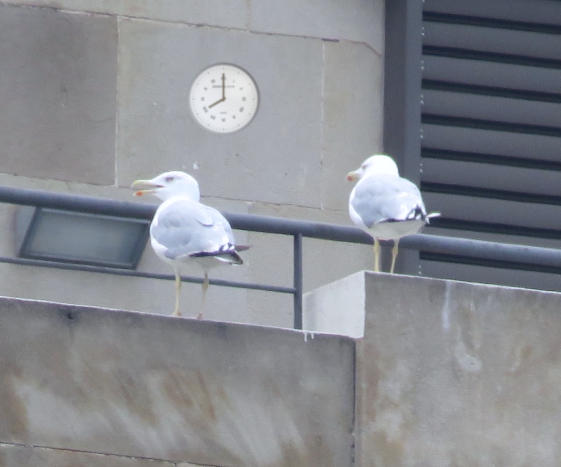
{"hour": 8, "minute": 0}
